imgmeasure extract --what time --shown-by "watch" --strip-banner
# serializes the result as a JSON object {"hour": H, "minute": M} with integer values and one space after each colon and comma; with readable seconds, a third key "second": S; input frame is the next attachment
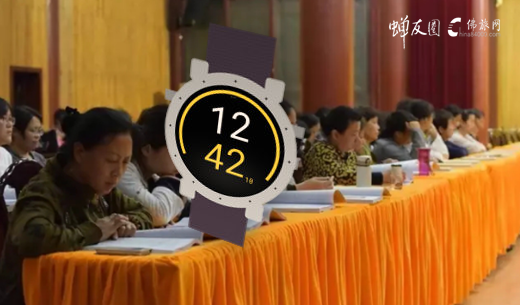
{"hour": 12, "minute": 42}
